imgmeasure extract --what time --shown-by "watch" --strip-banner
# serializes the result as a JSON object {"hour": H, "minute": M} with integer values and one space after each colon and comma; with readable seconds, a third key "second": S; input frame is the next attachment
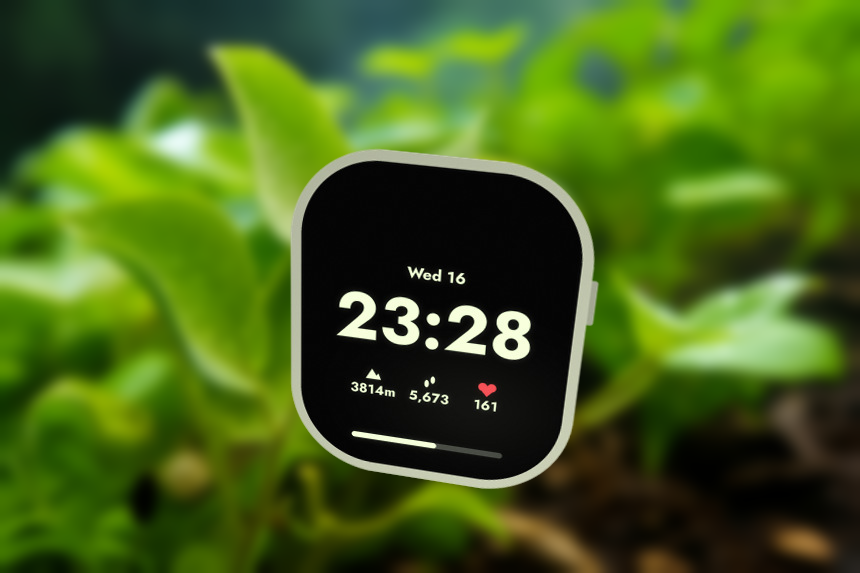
{"hour": 23, "minute": 28}
